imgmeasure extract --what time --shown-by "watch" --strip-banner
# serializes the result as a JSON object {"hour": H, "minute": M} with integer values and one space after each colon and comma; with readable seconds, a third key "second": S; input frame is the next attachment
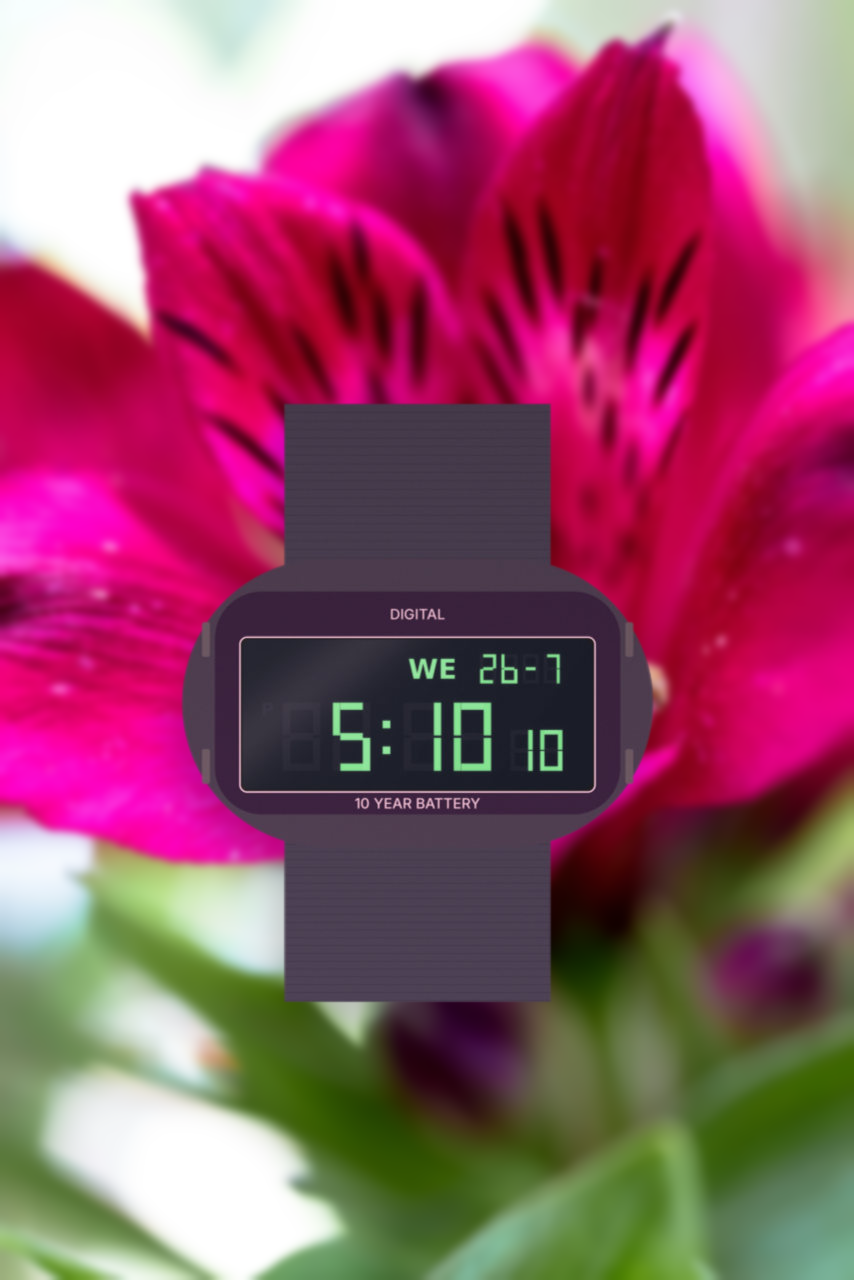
{"hour": 5, "minute": 10, "second": 10}
